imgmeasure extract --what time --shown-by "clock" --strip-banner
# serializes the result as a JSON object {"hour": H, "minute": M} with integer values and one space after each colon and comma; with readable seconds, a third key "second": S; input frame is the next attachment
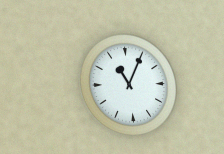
{"hour": 11, "minute": 5}
